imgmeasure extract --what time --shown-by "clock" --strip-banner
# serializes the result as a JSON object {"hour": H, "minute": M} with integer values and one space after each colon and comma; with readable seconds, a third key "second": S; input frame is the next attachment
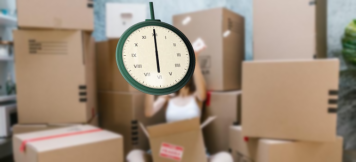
{"hour": 6, "minute": 0}
